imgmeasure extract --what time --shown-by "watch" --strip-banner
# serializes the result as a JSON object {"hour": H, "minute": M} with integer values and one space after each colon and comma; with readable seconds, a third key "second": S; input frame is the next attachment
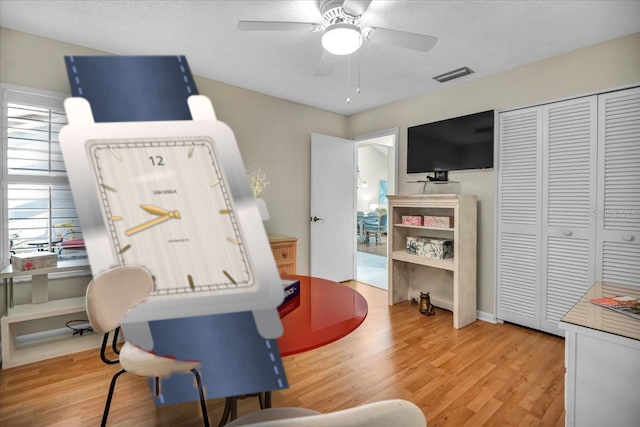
{"hour": 9, "minute": 42}
